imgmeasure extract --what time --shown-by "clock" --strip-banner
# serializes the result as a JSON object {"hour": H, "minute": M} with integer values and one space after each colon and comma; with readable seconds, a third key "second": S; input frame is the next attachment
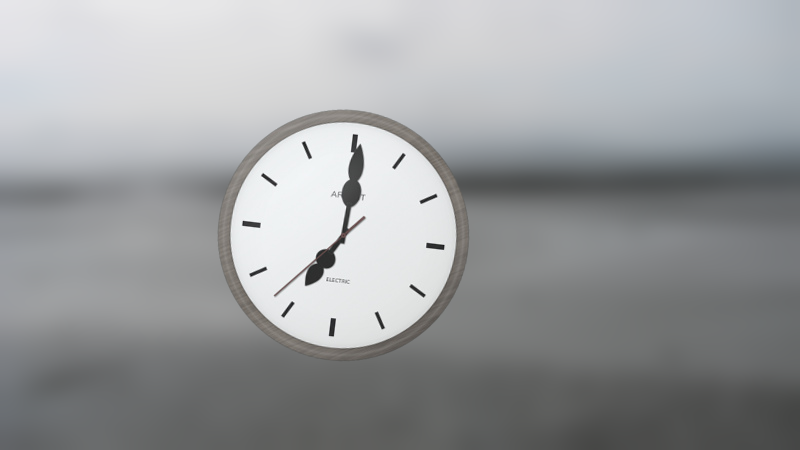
{"hour": 7, "minute": 0, "second": 37}
